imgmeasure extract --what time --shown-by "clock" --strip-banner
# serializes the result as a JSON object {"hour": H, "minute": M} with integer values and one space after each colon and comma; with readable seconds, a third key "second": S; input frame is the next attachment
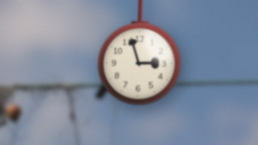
{"hour": 2, "minute": 57}
